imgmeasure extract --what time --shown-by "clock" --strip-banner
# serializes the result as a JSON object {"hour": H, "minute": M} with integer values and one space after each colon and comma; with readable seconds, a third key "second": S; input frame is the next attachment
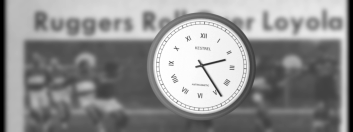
{"hour": 2, "minute": 24}
